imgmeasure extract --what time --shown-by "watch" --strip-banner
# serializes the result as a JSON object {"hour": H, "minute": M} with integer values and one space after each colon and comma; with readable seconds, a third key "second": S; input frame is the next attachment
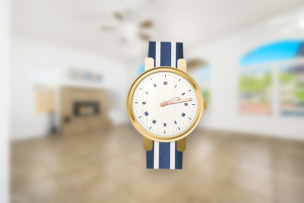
{"hour": 2, "minute": 13}
